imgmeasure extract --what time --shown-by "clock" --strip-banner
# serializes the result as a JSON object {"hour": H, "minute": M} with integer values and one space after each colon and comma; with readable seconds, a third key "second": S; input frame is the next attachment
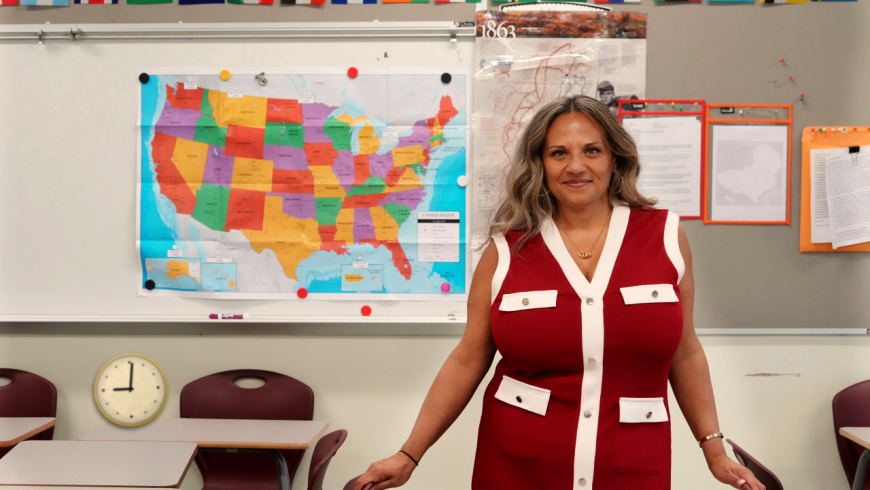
{"hour": 9, "minute": 1}
